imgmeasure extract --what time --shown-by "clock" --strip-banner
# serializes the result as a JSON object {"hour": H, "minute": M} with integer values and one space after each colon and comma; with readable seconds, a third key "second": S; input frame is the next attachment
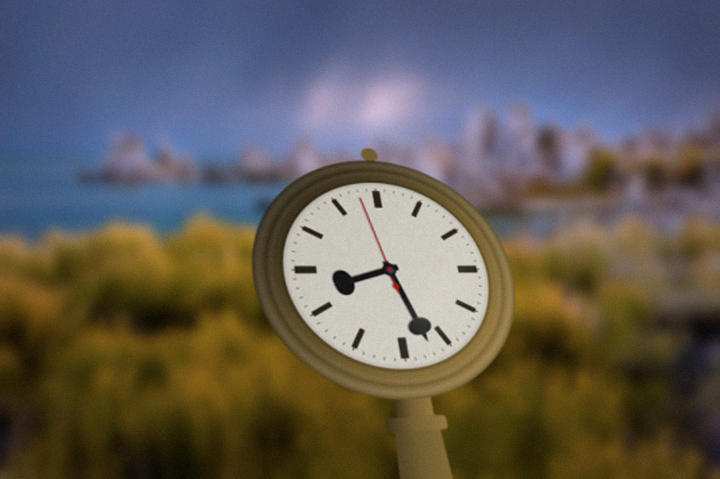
{"hour": 8, "minute": 26, "second": 58}
